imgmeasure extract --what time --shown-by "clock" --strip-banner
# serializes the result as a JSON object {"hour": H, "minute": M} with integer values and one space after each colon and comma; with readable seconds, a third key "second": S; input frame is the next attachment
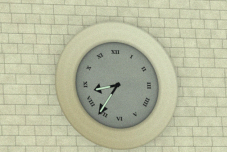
{"hour": 8, "minute": 36}
